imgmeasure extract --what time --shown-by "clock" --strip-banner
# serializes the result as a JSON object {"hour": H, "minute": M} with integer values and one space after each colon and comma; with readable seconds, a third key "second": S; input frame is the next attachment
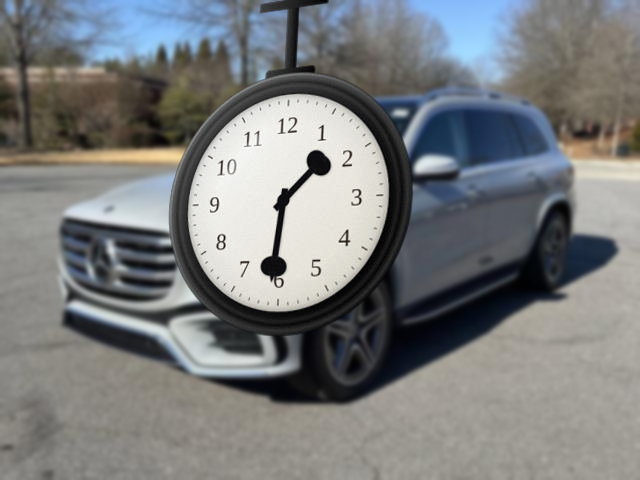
{"hour": 1, "minute": 31}
